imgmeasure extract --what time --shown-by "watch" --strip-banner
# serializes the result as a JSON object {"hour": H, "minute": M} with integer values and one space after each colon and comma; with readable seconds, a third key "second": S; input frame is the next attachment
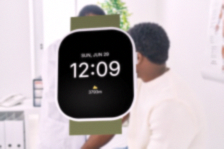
{"hour": 12, "minute": 9}
